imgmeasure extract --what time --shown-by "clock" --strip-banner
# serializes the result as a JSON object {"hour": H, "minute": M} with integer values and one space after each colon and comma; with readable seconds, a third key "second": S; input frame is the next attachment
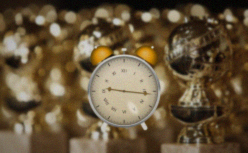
{"hour": 9, "minute": 16}
